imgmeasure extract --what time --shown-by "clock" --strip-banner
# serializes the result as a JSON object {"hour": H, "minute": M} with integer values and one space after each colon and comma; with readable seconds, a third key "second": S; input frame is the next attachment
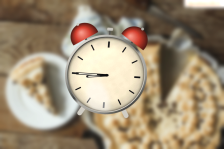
{"hour": 8, "minute": 45}
